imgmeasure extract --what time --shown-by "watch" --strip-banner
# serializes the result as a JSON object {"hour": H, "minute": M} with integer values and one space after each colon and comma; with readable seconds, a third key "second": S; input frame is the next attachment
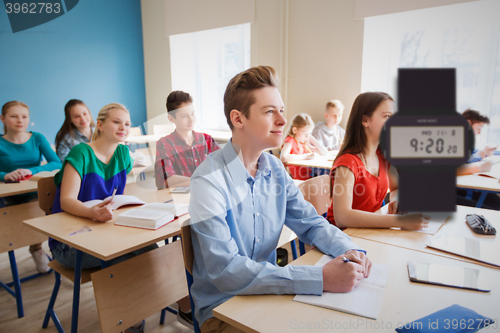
{"hour": 9, "minute": 20}
